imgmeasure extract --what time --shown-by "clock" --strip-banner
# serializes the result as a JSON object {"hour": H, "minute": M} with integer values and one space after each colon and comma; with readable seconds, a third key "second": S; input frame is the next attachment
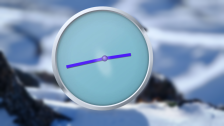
{"hour": 2, "minute": 43}
